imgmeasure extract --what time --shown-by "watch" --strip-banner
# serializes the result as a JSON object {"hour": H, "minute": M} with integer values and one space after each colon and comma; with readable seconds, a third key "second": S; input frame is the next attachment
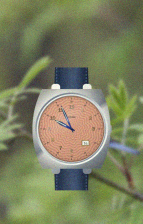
{"hour": 9, "minute": 56}
